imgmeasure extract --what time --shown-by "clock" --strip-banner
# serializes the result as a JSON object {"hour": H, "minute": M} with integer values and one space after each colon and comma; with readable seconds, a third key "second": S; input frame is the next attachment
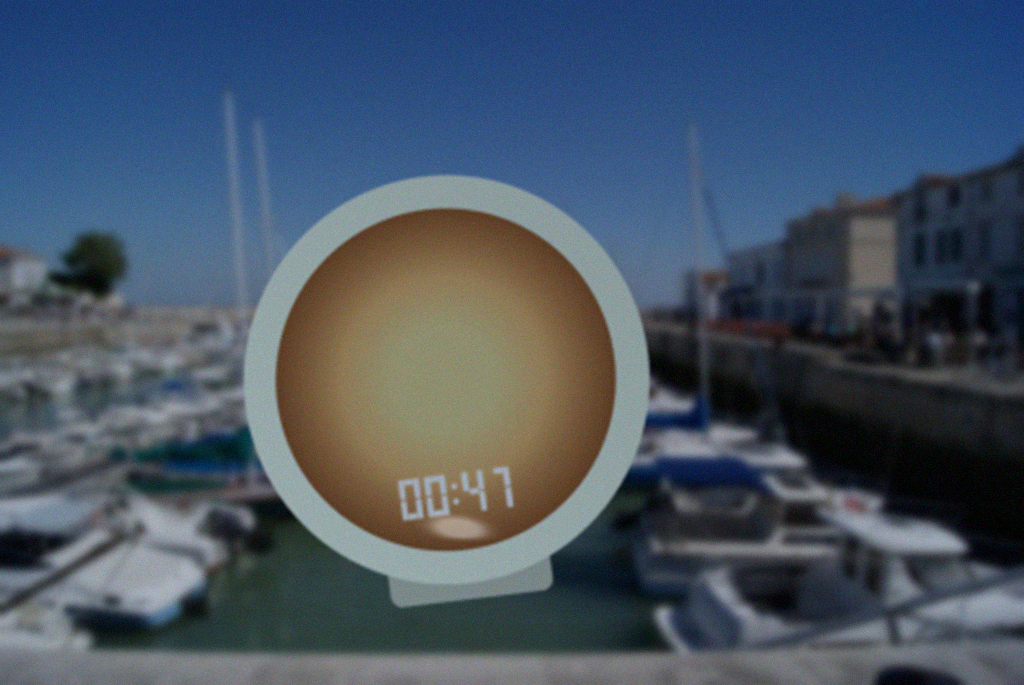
{"hour": 0, "minute": 47}
